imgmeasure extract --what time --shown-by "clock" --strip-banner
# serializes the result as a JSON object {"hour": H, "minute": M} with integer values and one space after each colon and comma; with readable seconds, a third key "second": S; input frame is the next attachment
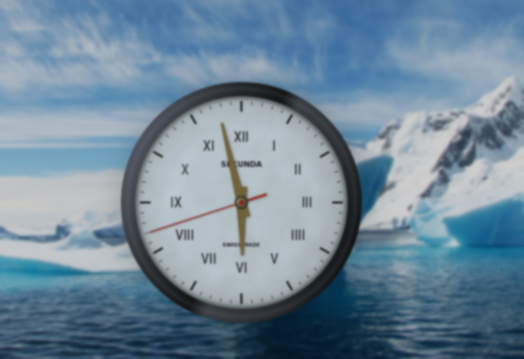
{"hour": 5, "minute": 57, "second": 42}
